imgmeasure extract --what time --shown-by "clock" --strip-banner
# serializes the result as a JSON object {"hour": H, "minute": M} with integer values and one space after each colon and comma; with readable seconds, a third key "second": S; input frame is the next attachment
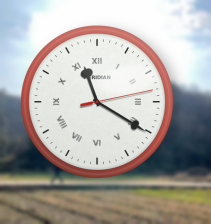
{"hour": 11, "minute": 20, "second": 13}
